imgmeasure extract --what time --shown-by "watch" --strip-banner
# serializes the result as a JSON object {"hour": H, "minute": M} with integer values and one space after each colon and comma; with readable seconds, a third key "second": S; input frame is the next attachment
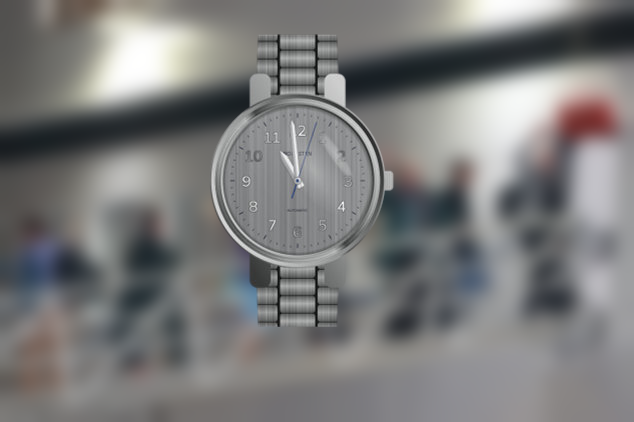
{"hour": 10, "minute": 59, "second": 3}
